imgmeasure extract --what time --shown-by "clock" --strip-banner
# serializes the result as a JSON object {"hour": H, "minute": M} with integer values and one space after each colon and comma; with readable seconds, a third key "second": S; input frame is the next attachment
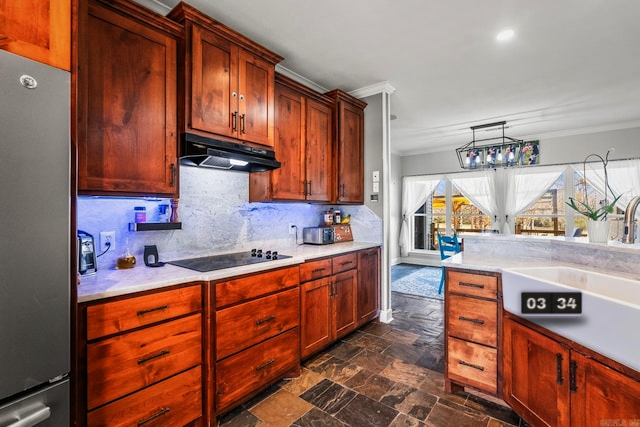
{"hour": 3, "minute": 34}
